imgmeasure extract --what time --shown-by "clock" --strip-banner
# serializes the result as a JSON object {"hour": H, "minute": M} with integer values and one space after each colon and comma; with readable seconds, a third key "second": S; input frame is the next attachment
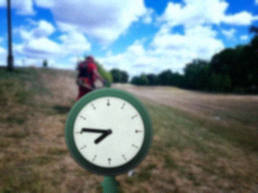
{"hour": 7, "minute": 46}
